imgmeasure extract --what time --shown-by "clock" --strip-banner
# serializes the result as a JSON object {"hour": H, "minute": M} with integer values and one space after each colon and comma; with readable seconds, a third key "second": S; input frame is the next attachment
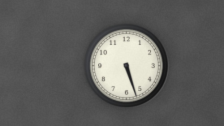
{"hour": 5, "minute": 27}
